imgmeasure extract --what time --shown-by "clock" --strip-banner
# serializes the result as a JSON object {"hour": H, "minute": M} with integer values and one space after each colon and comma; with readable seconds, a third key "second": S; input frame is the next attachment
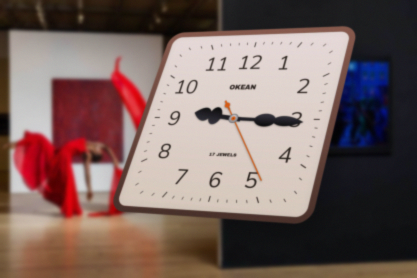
{"hour": 9, "minute": 15, "second": 24}
